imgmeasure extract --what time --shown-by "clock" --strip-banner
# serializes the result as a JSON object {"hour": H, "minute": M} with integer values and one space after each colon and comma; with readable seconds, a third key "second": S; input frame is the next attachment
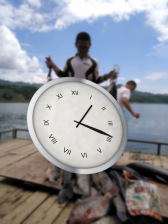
{"hour": 1, "minute": 19}
